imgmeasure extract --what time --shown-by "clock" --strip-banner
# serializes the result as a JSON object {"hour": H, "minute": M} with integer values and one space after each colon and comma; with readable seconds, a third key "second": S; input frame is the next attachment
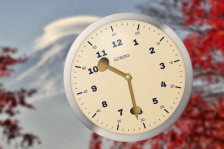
{"hour": 10, "minute": 31}
